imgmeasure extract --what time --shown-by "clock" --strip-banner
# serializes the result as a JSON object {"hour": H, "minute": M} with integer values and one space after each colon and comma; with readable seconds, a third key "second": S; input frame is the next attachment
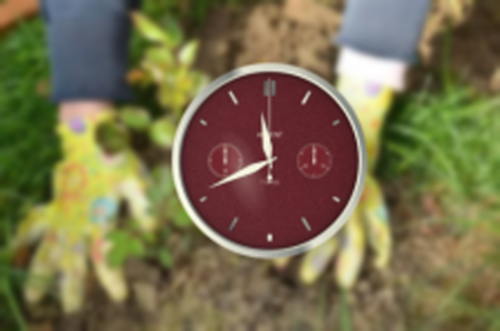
{"hour": 11, "minute": 41}
